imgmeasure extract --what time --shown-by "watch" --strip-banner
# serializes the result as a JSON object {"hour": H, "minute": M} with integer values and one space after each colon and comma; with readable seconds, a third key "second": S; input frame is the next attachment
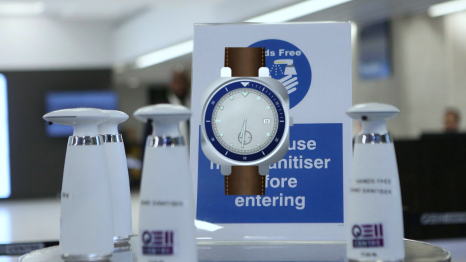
{"hour": 6, "minute": 31}
